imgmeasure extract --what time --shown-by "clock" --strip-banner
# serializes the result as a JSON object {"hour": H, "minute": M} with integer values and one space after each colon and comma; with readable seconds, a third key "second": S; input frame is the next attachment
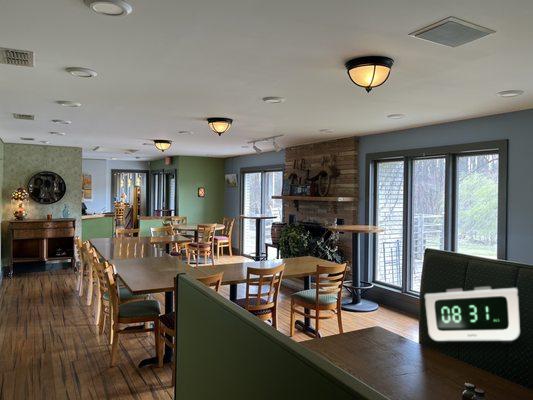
{"hour": 8, "minute": 31}
